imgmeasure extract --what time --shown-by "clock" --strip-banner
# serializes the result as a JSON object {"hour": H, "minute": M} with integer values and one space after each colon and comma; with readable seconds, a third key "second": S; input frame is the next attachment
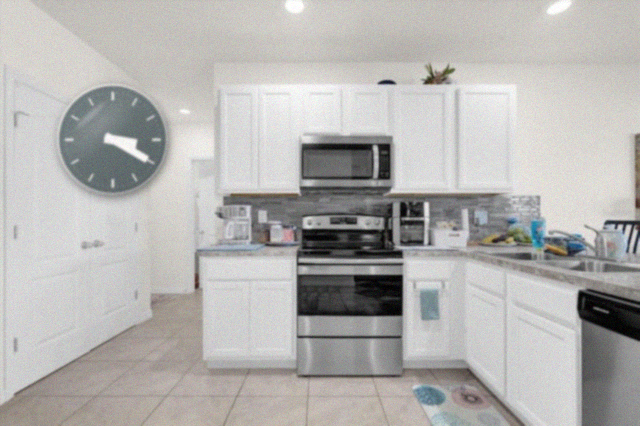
{"hour": 3, "minute": 20}
